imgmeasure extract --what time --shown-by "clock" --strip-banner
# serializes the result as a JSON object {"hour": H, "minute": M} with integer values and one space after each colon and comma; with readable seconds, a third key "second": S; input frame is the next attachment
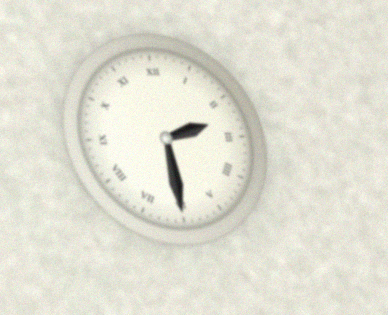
{"hour": 2, "minute": 30}
